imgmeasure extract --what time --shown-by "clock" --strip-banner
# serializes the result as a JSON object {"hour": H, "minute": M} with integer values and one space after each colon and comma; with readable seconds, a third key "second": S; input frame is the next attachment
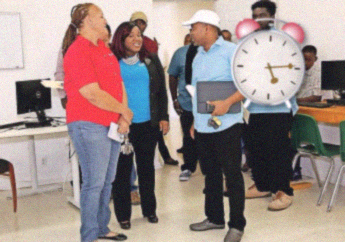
{"hour": 5, "minute": 14}
